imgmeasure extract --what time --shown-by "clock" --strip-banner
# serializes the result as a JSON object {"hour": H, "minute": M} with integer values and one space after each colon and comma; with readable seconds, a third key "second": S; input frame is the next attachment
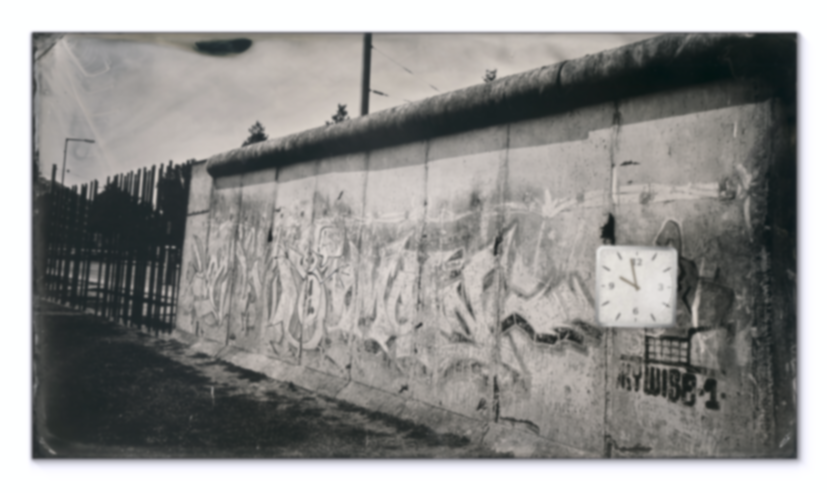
{"hour": 9, "minute": 58}
